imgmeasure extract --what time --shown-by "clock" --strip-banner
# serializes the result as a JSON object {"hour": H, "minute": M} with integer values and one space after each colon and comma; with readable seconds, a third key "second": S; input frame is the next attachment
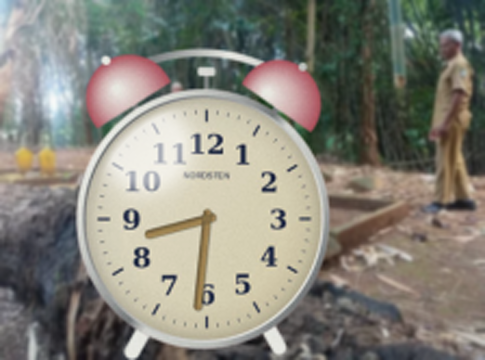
{"hour": 8, "minute": 31}
